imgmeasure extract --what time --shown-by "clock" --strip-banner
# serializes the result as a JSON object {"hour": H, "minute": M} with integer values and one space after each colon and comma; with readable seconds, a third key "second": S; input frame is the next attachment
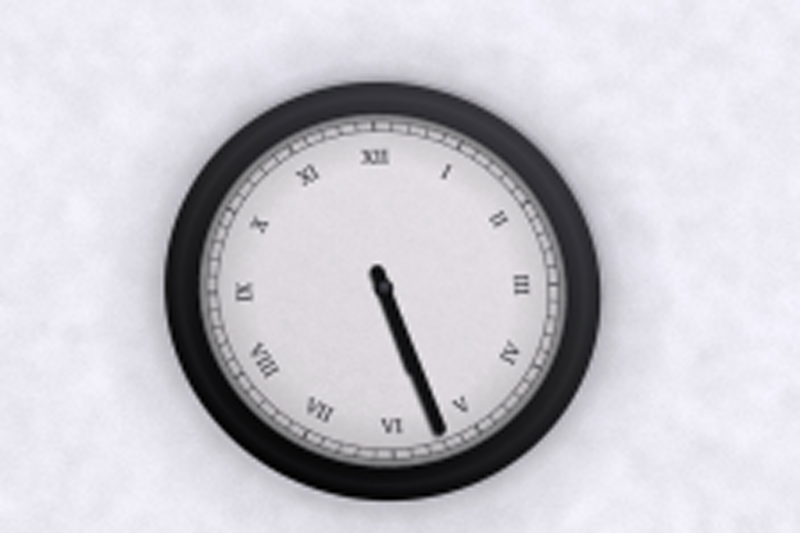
{"hour": 5, "minute": 27}
